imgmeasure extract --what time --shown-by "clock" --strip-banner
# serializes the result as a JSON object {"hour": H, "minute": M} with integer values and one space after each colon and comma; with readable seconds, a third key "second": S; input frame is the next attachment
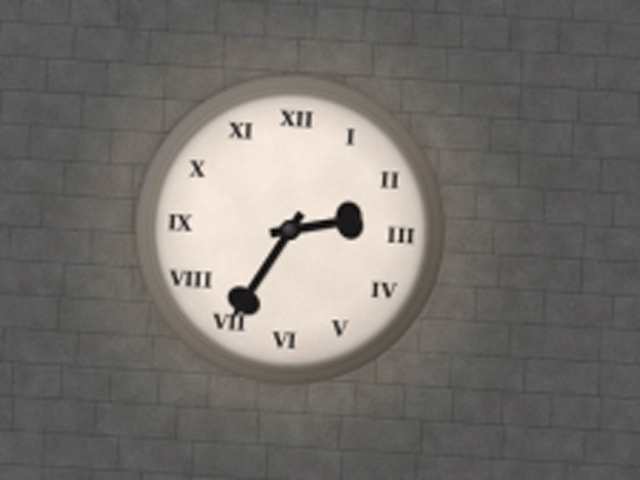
{"hour": 2, "minute": 35}
